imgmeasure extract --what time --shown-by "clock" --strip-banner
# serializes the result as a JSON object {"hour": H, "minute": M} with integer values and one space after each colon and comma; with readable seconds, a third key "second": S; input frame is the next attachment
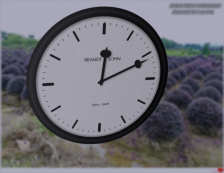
{"hour": 12, "minute": 11}
